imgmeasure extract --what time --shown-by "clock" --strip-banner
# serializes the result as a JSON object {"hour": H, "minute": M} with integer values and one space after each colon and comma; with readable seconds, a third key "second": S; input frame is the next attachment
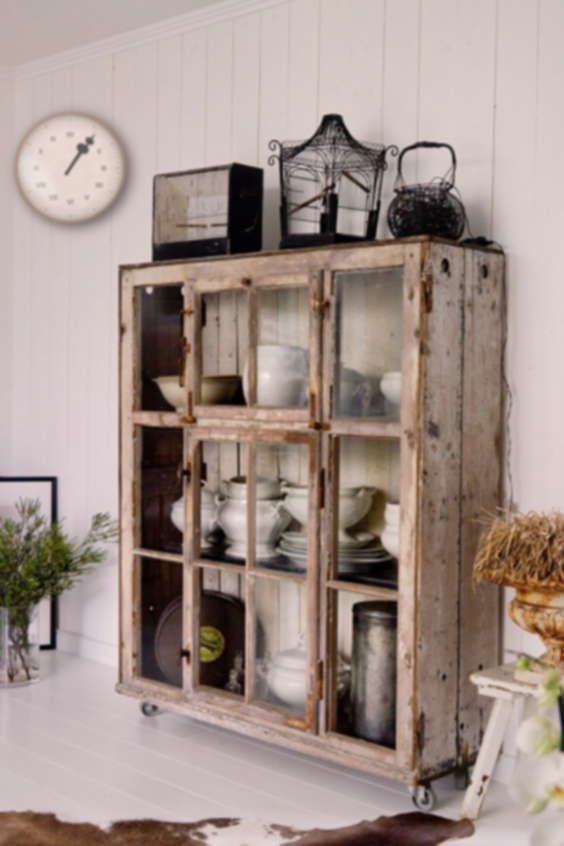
{"hour": 1, "minute": 6}
